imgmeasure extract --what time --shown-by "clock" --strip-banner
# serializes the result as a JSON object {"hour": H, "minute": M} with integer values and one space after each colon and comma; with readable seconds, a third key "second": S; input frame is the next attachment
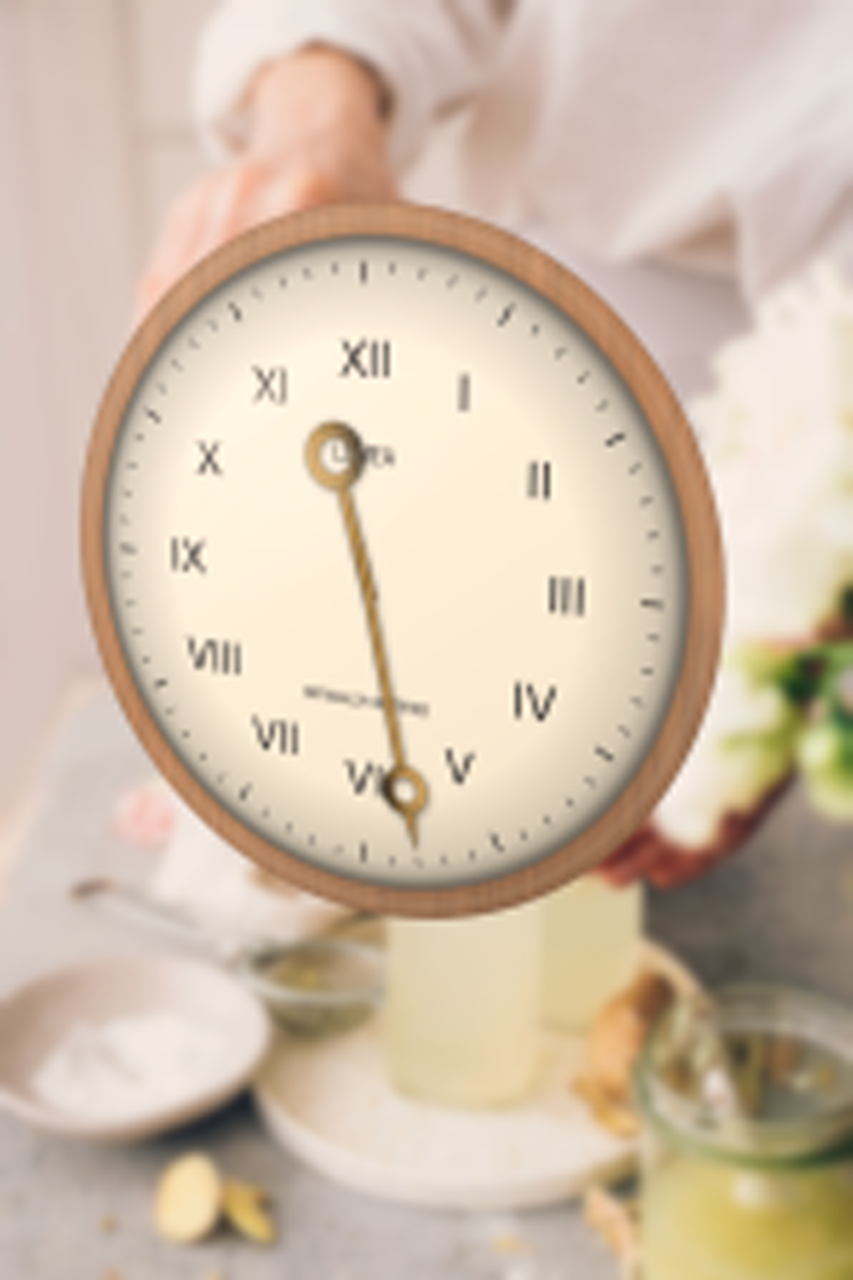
{"hour": 11, "minute": 28}
